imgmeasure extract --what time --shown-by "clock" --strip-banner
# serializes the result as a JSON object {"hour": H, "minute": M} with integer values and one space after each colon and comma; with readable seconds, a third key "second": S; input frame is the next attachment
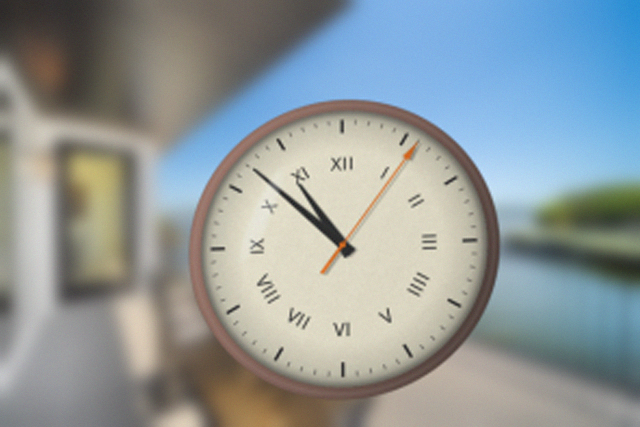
{"hour": 10, "minute": 52, "second": 6}
